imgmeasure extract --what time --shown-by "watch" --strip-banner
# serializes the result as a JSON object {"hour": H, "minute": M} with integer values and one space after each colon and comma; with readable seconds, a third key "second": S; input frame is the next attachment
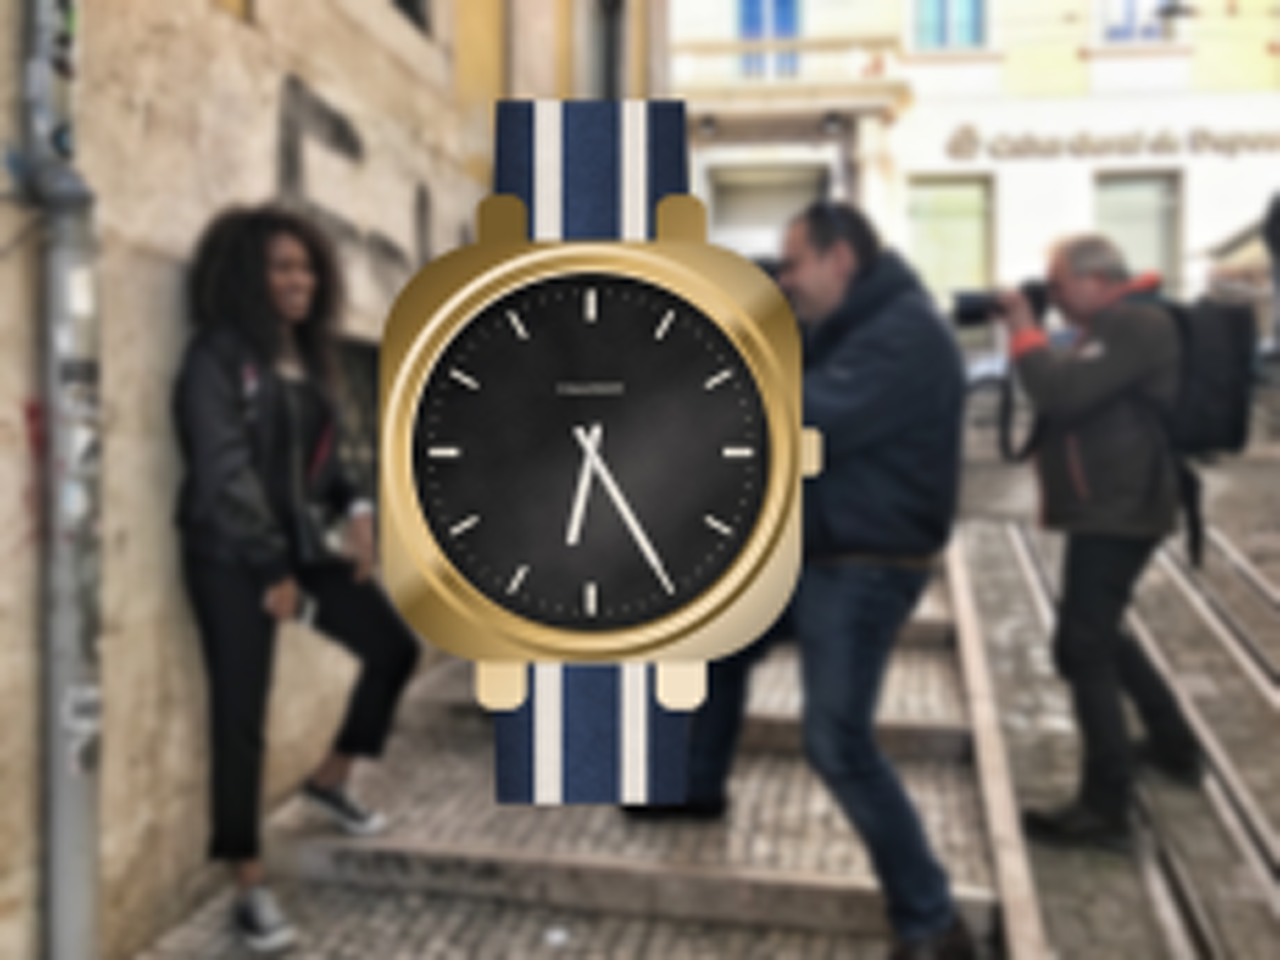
{"hour": 6, "minute": 25}
